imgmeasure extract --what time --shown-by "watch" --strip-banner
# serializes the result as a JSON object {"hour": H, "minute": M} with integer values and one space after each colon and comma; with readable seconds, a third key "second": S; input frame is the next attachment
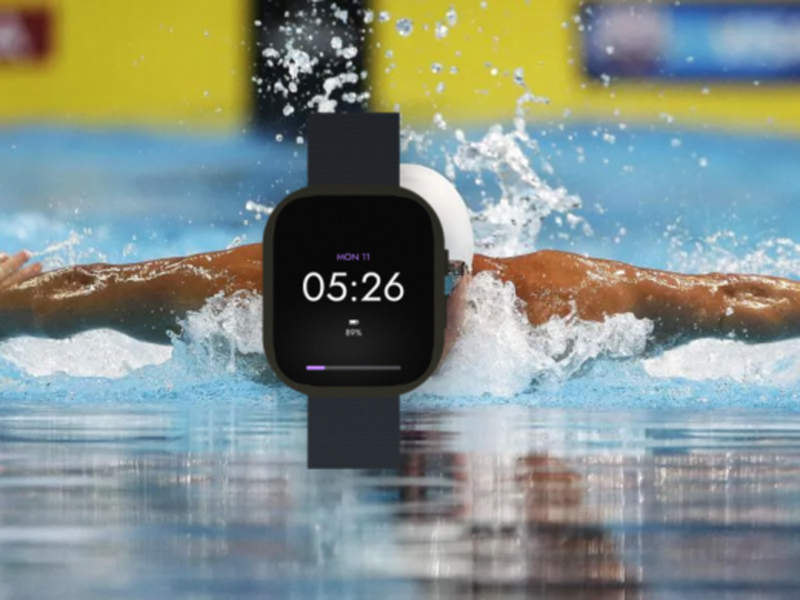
{"hour": 5, "minute": 26}
